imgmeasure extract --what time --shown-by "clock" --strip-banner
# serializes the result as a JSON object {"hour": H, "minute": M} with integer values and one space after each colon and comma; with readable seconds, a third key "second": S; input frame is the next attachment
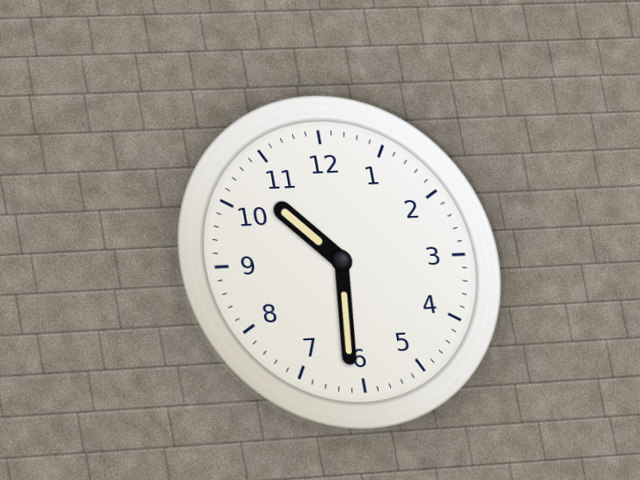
{"hour": 10, "minute": 31}
